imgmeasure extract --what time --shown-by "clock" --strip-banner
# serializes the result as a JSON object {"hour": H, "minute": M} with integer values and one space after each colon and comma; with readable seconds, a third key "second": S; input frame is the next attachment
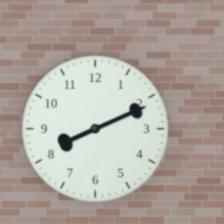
{"hour": 8, "minute": 11}
